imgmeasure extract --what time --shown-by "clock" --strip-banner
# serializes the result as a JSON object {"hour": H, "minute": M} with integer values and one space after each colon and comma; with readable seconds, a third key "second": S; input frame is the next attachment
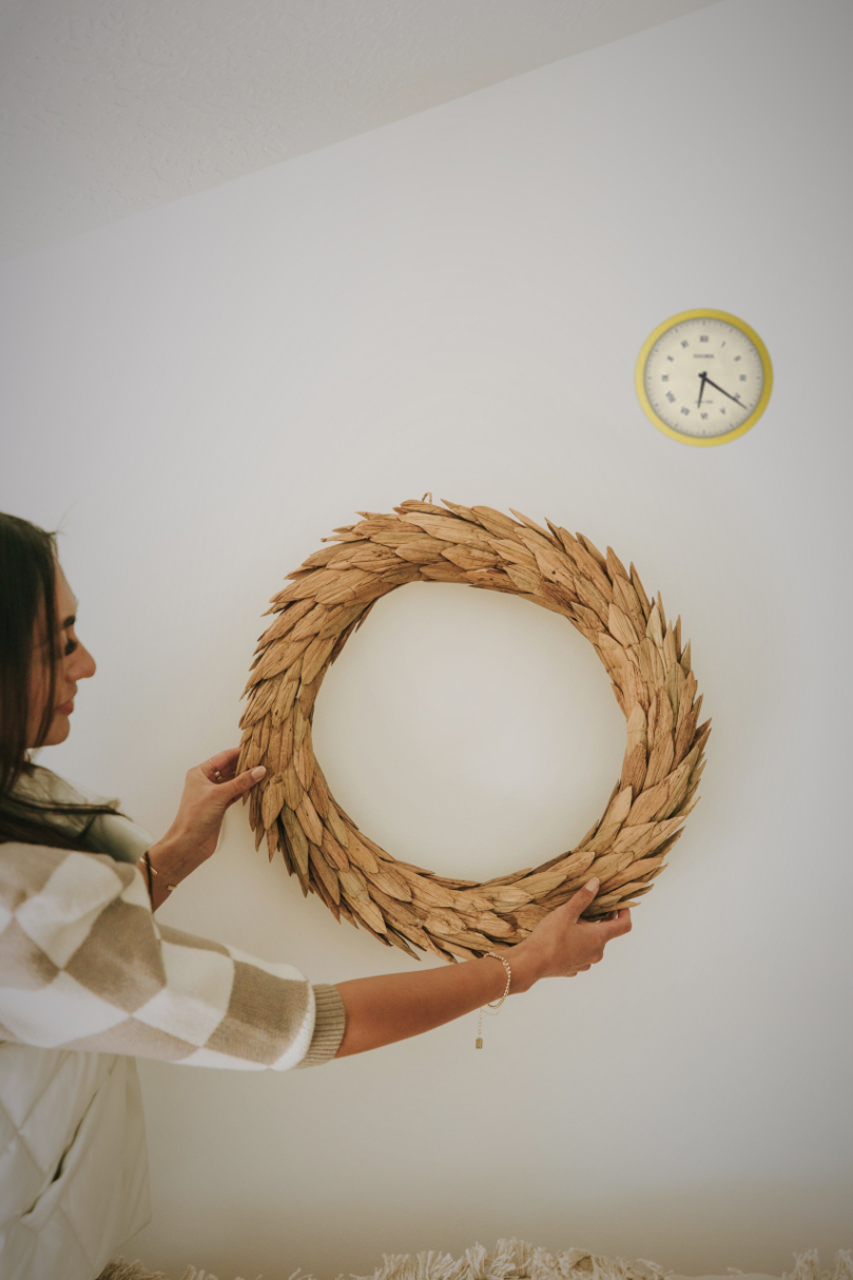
{"hour": 6, "minute": 21}
